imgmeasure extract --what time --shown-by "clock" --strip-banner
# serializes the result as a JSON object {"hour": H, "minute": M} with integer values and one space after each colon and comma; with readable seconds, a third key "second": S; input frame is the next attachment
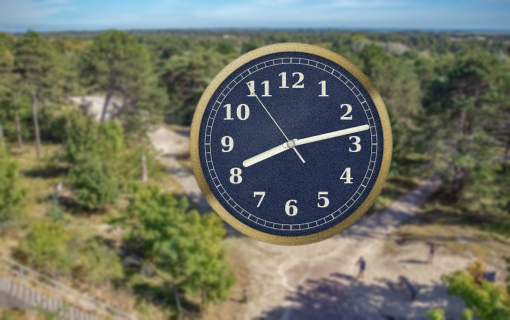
{"hour": 8, "minute": 12, "second": 54}
